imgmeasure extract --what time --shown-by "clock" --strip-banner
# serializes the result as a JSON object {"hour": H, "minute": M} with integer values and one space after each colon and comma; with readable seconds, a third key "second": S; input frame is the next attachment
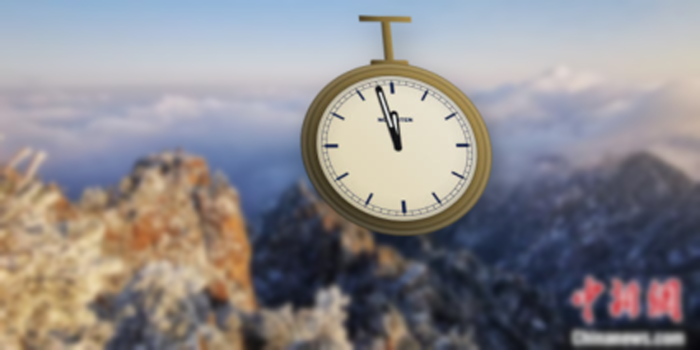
{"hour": 11, "minute": 58}
